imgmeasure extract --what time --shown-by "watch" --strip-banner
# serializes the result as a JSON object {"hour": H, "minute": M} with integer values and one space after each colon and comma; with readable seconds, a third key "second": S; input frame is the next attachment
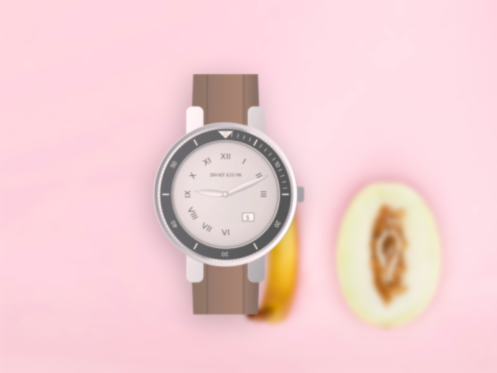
{"hour": 9, "minute": 11}
